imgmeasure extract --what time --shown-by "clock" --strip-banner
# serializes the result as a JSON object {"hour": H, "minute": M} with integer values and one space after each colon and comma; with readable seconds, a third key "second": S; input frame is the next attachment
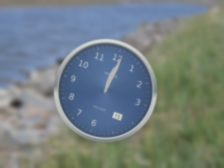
{"hour": 12, "minute": 1}
